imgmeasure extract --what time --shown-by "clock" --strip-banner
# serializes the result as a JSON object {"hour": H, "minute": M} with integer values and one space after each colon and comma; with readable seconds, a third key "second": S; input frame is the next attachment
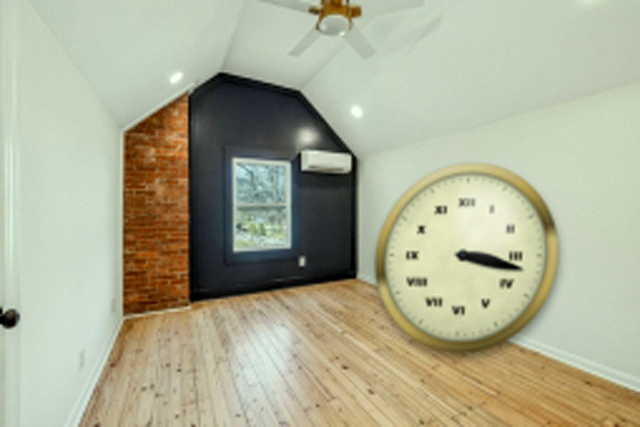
{"hour": 3, "minute": 17}
